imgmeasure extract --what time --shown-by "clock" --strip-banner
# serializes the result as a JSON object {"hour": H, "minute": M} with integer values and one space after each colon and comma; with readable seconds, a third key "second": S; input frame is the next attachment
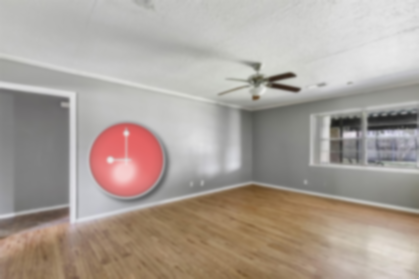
{"hour": 9, "minute": 0}
